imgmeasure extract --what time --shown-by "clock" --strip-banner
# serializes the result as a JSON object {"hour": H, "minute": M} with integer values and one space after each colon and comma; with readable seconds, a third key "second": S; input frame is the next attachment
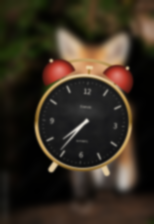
{"hour": 7, "minute": 36}
